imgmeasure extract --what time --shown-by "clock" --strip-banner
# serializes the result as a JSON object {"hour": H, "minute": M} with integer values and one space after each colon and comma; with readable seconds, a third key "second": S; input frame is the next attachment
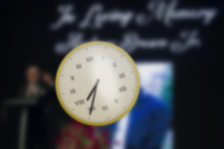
{"hour": 7, "minute": 35}
